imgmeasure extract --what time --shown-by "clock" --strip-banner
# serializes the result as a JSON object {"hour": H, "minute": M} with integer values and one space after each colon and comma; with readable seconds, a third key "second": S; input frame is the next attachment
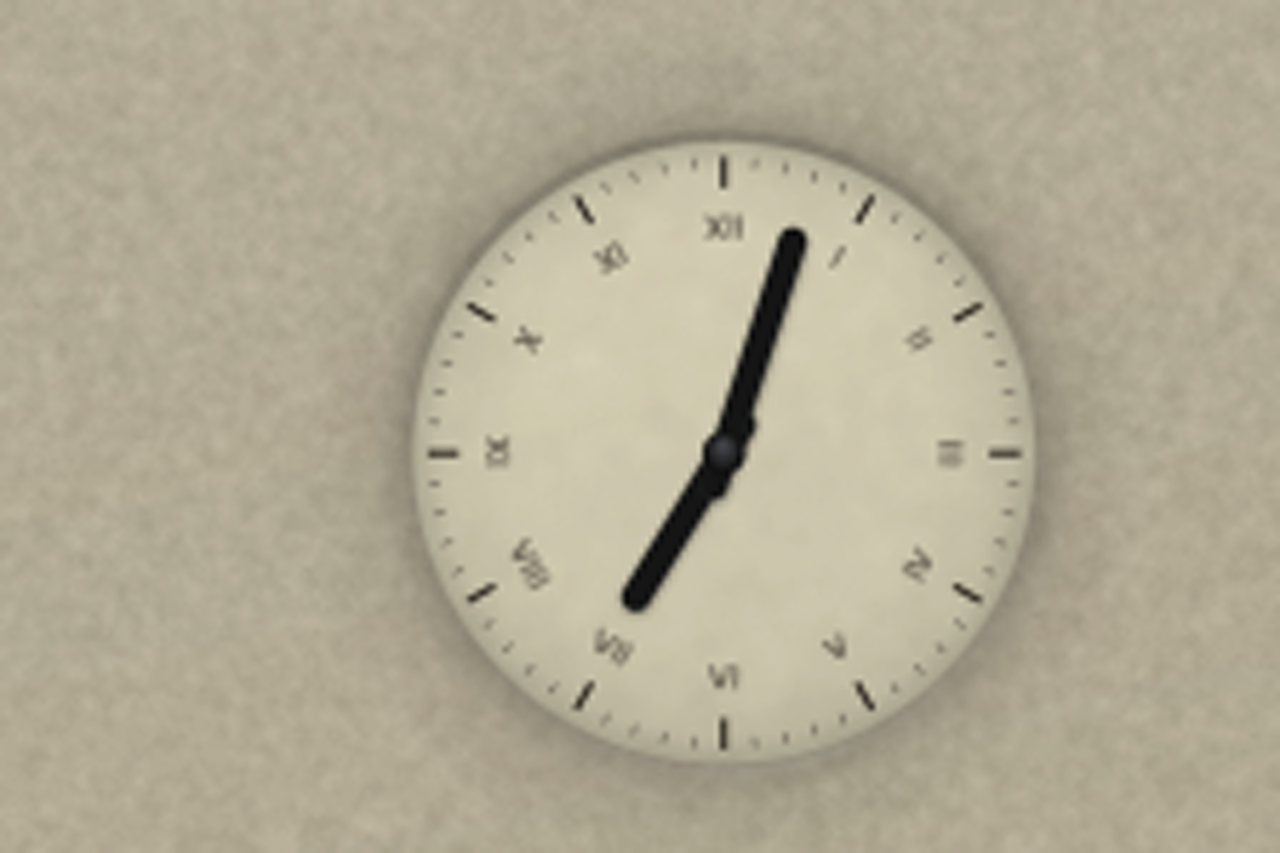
{"hour": 7, "minute": 3}
